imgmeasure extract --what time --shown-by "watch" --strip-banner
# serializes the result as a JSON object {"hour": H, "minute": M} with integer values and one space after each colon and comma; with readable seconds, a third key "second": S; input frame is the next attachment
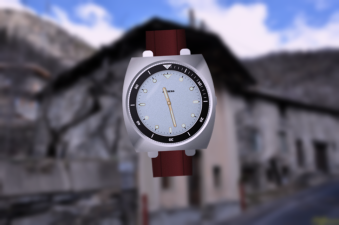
{"hour": 11, "minute": 28}
